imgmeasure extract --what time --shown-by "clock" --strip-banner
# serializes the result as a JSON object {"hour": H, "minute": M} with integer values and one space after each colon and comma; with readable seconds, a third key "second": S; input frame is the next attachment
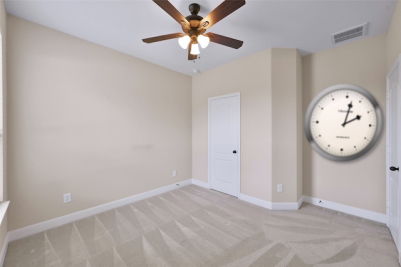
{"hour": 2, "minute": 2}
